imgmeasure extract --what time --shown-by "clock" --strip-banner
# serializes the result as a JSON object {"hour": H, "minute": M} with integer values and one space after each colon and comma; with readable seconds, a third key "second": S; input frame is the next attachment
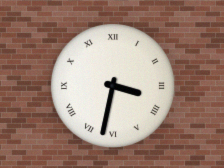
{"hour": 3, "minute": 32}
